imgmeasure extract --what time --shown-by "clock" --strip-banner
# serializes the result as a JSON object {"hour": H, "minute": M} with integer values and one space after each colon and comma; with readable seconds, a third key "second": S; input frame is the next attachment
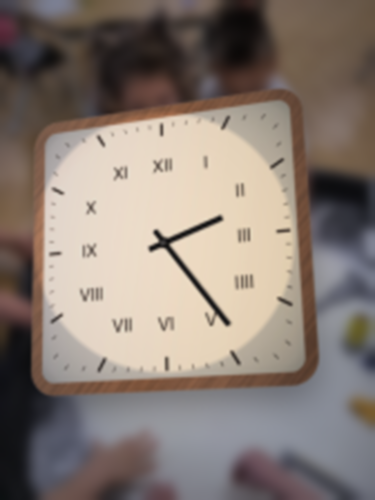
{"hour": 2, "minute": 24}
